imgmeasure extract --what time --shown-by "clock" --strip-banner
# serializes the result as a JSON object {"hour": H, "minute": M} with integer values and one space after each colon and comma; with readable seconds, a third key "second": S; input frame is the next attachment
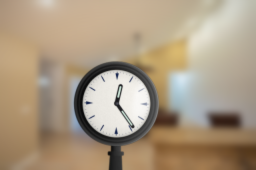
{"hour": 12, "minute": 24}
